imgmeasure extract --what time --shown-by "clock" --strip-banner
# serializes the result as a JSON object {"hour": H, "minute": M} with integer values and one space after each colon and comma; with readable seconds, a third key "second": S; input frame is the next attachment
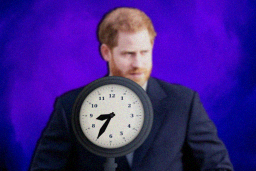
{"hour": 8, "minute": 35}
